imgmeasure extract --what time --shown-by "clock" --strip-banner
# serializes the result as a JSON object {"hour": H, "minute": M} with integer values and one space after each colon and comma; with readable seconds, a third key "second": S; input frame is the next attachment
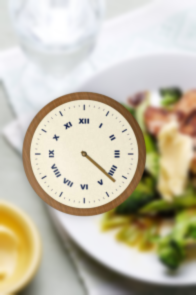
{"hour": 4, "minute": 22}
